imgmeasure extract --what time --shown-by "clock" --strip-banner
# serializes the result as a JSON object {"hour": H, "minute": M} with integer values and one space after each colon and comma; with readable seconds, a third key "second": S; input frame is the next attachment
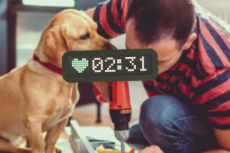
{"hour": 2, "minute": 31}
